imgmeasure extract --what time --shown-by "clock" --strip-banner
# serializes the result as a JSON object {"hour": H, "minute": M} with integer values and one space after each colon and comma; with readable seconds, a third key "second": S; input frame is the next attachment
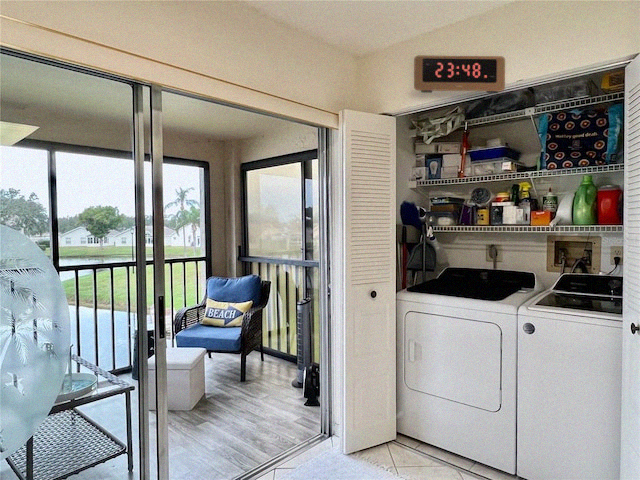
{"hour": 23, "minute": 48}
